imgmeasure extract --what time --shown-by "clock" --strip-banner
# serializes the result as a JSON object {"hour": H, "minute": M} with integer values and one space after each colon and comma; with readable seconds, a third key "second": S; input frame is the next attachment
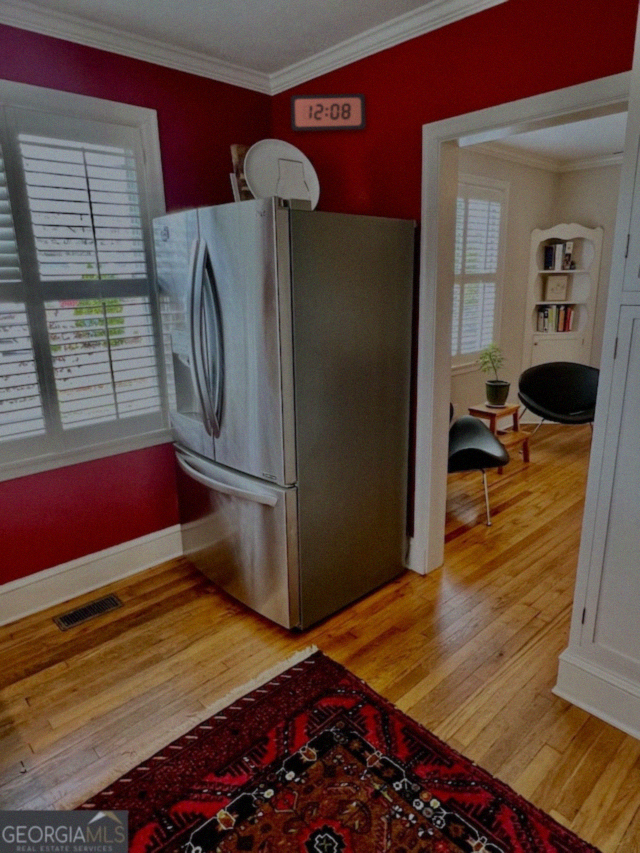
{"hour": 12, "minute": 8}
